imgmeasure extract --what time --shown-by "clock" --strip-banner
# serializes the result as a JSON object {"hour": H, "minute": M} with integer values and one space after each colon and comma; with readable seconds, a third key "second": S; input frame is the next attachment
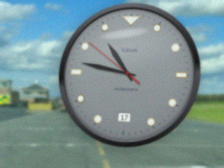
{"hour": 10, "minute": 46, "second": 51}
